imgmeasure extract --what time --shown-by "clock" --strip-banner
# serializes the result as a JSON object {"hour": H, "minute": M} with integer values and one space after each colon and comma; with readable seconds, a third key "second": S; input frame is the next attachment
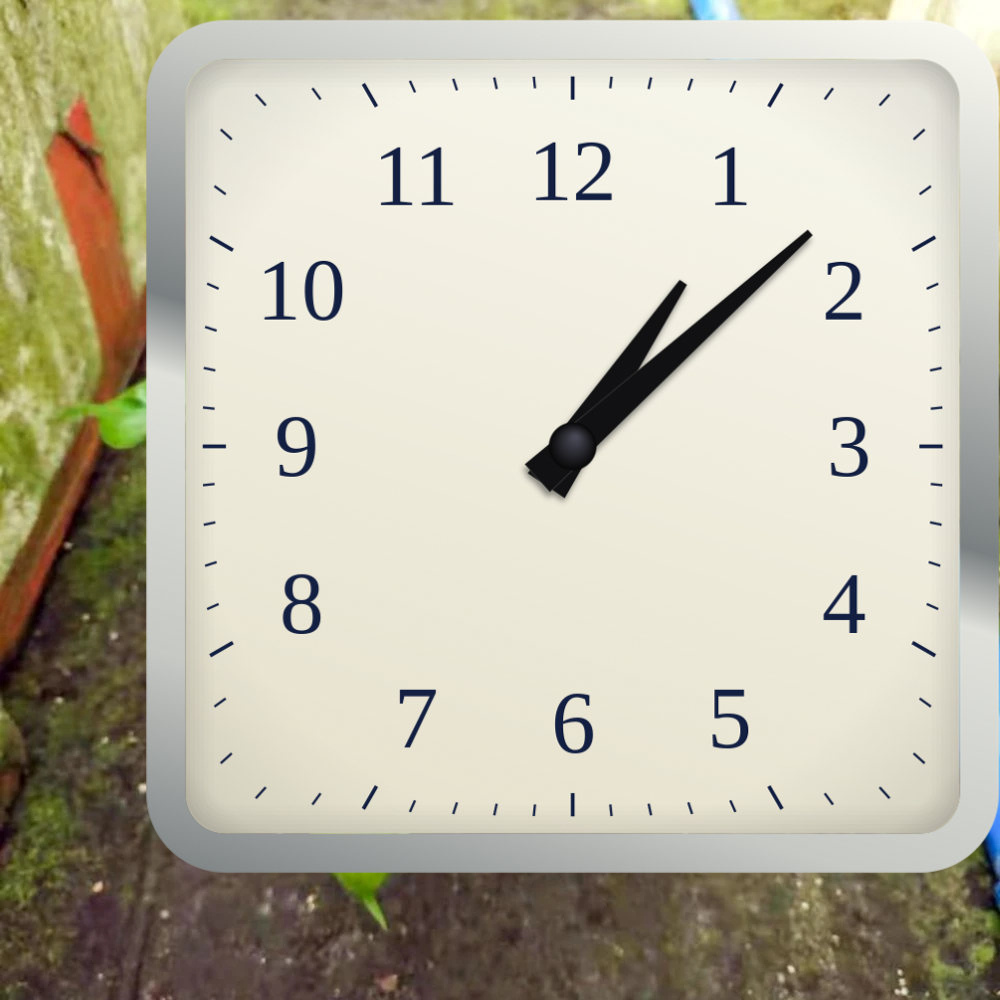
{"hour": 1, "minute": 8}
